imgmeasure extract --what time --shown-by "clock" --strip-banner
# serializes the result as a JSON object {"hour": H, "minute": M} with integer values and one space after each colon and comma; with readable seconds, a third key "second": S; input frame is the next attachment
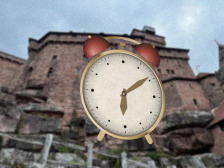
{"hour": 6, "minute": 9}
